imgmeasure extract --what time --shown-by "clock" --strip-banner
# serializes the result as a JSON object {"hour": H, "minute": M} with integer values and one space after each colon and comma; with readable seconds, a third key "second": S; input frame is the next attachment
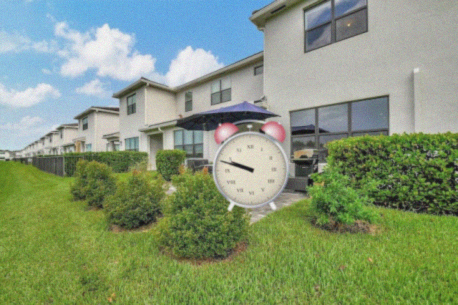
{"hour": 9, "minute": 48}
